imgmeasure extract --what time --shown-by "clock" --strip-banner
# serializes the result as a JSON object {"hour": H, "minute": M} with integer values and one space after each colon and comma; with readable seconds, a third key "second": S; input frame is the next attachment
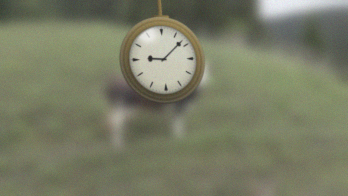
{"hour": 9, "minute": 8}
